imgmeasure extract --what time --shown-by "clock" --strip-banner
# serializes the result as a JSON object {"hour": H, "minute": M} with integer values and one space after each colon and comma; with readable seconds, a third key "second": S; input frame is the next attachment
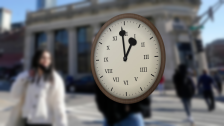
{"hour": 12, "minute": 59}
